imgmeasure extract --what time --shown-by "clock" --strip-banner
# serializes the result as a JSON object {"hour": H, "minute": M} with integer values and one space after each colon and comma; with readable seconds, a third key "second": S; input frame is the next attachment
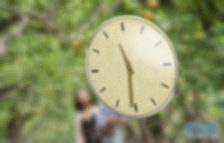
{"hour": 11, "minute": 31}
